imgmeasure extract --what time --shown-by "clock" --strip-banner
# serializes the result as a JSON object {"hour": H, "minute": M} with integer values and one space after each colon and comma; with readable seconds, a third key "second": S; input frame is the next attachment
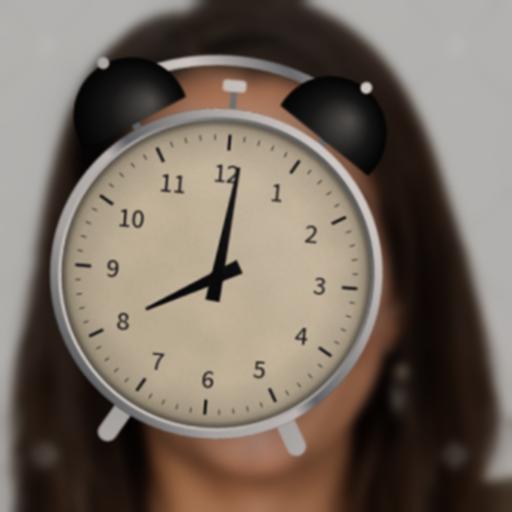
{"hour": 8, "minute": 1}
